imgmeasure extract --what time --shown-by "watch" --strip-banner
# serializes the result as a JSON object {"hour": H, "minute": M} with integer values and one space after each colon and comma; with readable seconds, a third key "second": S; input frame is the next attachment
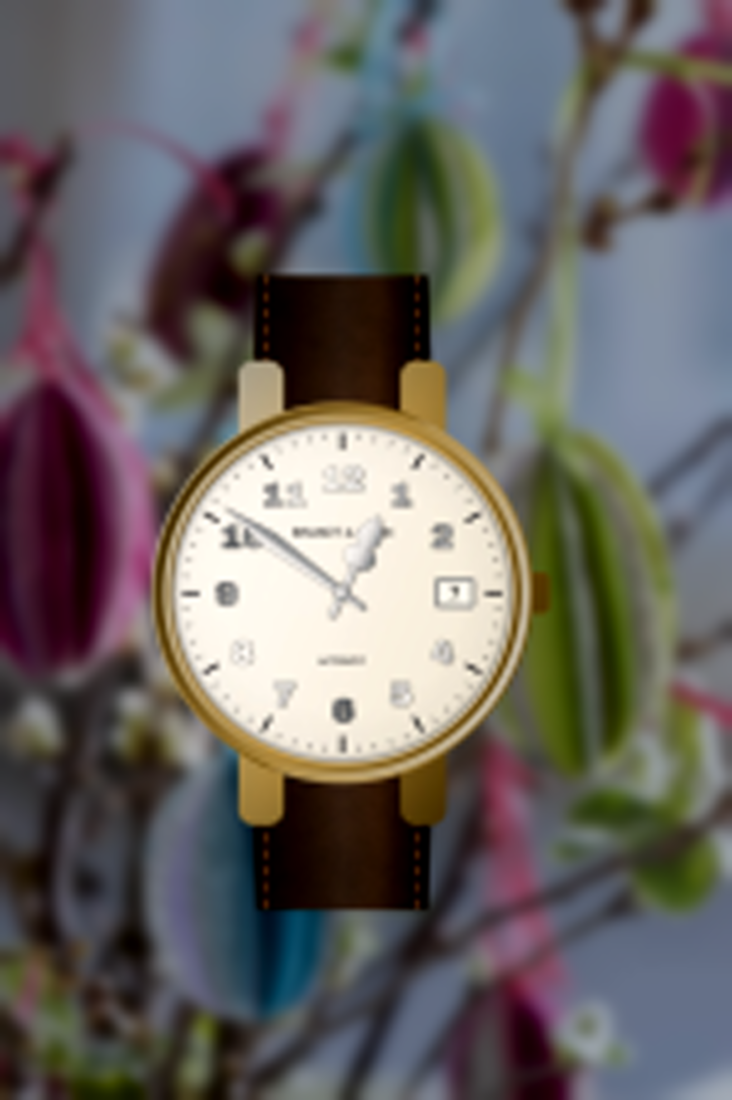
{"hour": 12, "minute": 51}
